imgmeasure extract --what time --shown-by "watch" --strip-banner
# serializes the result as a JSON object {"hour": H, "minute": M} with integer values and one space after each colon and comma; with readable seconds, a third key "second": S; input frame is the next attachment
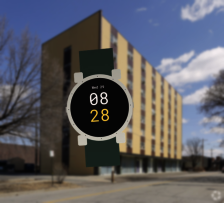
{"hour": 8, "minute": 28}
